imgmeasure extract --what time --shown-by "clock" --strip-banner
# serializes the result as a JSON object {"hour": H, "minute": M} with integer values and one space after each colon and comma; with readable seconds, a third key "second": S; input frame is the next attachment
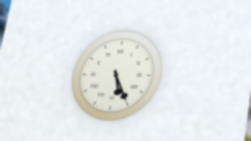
{"hour": 5, "minute": 25}
